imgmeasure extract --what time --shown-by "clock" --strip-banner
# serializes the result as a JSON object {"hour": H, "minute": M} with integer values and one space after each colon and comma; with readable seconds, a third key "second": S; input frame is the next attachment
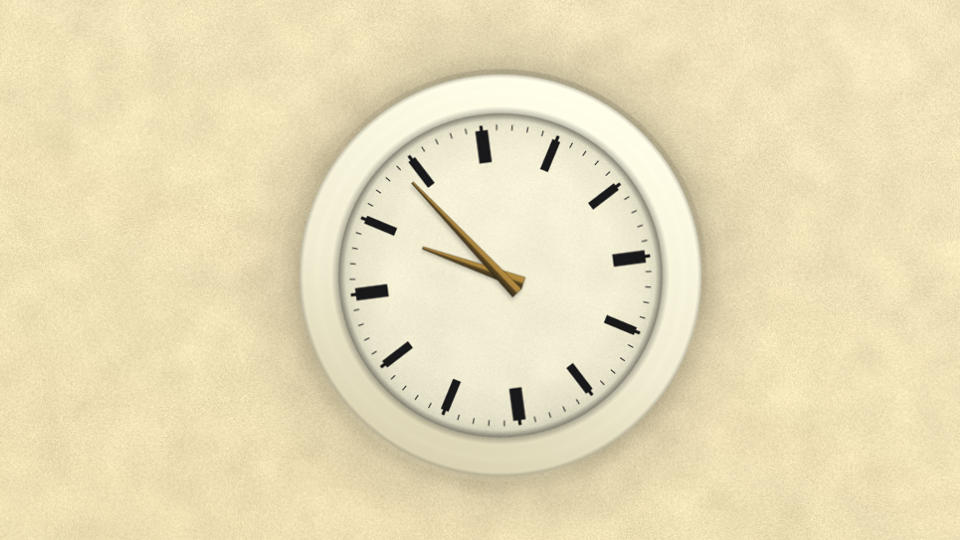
{"hour": 9, "minute": 54}
